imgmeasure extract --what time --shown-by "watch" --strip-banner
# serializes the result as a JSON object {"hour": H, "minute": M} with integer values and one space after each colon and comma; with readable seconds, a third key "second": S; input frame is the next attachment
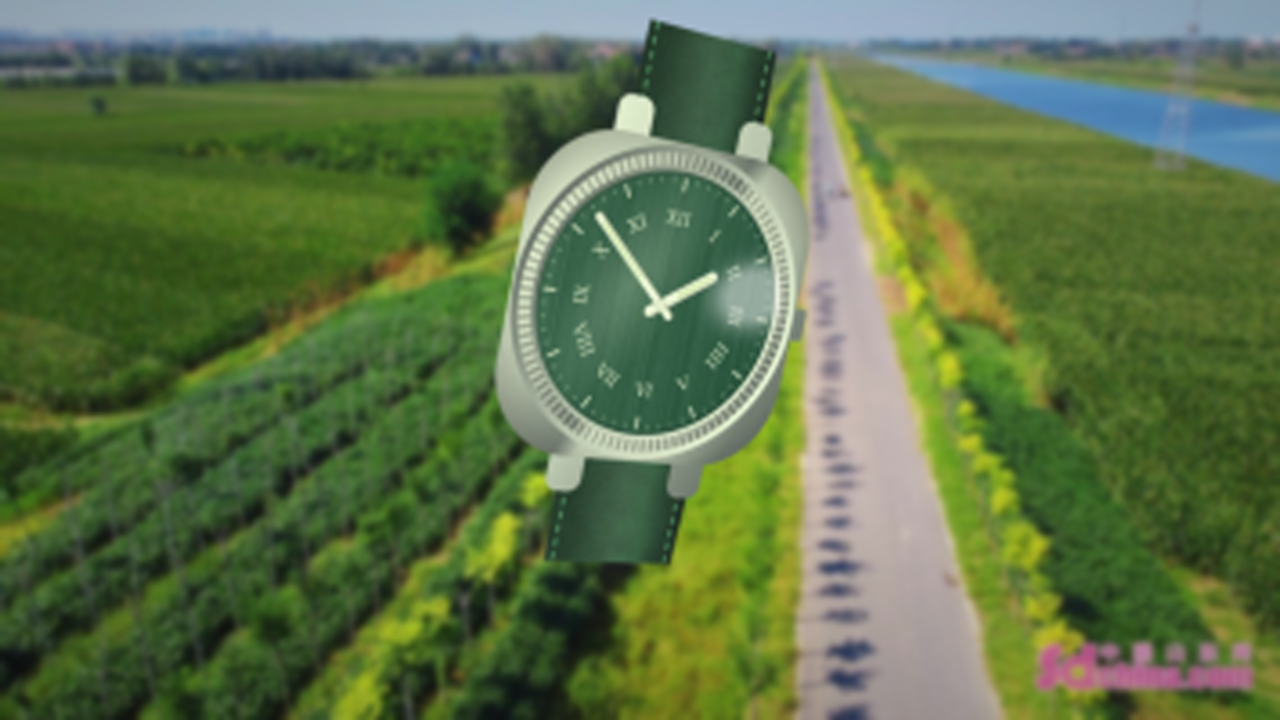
{"hour": 1, "minute": 52}
